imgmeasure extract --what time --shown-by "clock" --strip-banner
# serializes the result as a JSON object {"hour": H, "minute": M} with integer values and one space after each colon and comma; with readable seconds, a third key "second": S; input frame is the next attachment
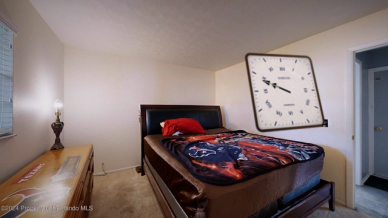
{"hour": 9, "minute": 49}
